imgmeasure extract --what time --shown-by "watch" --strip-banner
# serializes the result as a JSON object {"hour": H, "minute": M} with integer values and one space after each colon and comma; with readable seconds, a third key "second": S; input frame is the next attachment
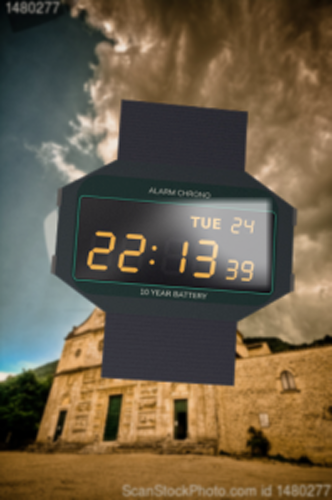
{"hour": 22, "minute": 13, "second": 39}
